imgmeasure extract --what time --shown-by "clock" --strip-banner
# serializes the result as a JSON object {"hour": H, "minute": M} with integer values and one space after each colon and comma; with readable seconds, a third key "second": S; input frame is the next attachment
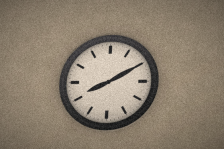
{"hour": 8, "minute": 10}
